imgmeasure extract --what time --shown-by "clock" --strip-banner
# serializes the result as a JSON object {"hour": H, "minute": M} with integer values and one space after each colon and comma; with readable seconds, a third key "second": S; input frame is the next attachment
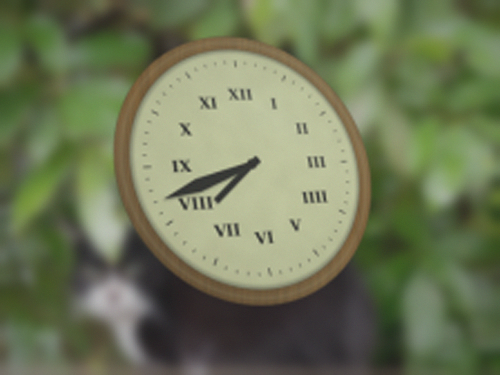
{"hour": 7, "minute": 42}
